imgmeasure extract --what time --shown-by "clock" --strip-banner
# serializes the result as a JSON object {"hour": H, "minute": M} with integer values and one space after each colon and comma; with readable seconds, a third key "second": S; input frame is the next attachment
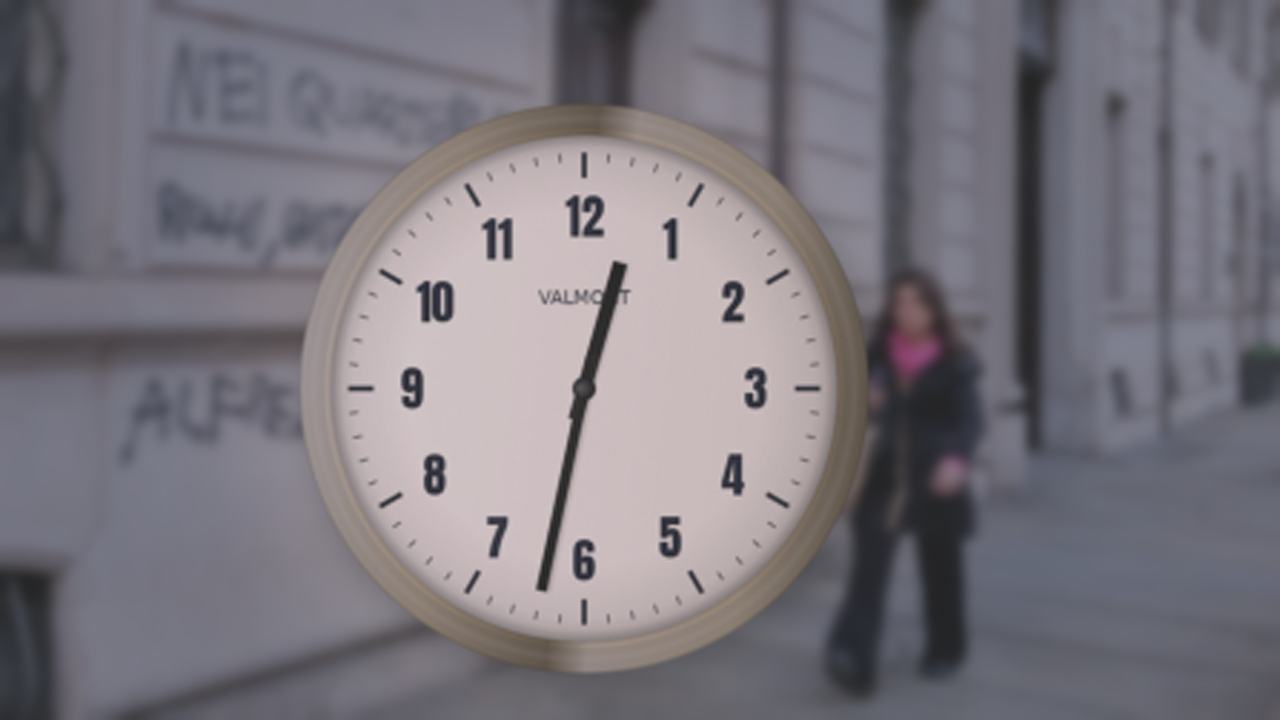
{"hour": 12, "minute": 32}
